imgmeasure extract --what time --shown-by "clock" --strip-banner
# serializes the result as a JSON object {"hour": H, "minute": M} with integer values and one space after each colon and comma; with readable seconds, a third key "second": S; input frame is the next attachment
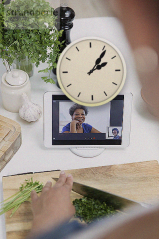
{"hour": 2, "minute": 6}
